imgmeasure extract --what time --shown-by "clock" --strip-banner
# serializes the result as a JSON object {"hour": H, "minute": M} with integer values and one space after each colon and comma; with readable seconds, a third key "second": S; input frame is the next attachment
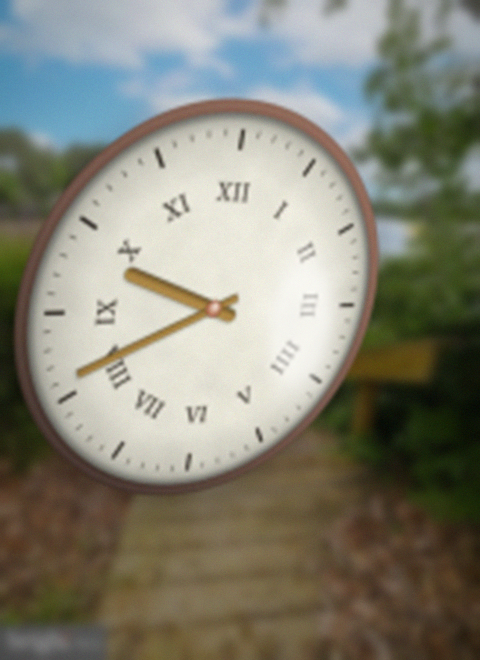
{"hour": 9, "minute": 41}
